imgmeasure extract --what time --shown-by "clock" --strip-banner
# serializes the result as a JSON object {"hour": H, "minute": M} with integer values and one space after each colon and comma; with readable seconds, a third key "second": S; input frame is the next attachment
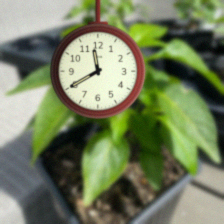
{"hour": 11, "minute": 40}
